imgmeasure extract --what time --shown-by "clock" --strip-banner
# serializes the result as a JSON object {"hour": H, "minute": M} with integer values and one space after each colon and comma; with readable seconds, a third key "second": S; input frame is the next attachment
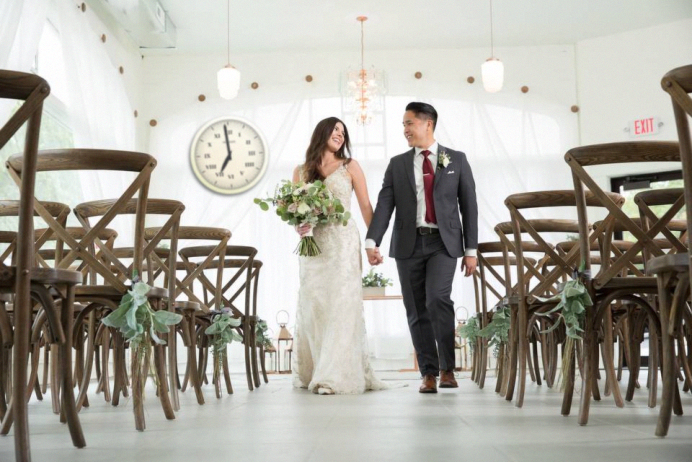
{"hour": 6, "minute": 59}
